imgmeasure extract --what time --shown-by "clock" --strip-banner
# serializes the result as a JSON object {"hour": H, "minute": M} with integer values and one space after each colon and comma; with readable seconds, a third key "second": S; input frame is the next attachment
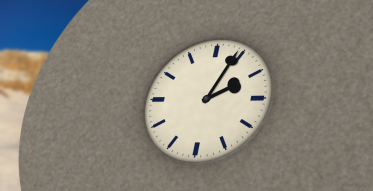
{"hour": 2, "minute": 4}
